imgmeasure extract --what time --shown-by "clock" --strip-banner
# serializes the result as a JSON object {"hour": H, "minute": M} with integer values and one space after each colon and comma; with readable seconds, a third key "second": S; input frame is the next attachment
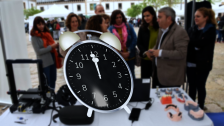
{"hour": 11, "minute": 59}
